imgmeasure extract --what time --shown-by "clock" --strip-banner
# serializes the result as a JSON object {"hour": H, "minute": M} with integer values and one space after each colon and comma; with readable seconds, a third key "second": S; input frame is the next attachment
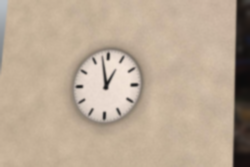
{"hour": 12, "minute": 58}
